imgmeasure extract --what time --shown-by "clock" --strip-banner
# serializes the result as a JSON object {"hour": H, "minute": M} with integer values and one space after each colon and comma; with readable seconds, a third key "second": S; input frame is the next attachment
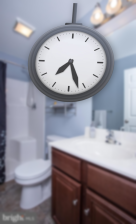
{"hour": 7, "minute": 27}
